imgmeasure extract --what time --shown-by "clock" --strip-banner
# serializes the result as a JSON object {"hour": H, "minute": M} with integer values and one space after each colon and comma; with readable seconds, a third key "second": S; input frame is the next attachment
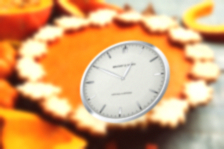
{"hour": 12, "minute": 50}
